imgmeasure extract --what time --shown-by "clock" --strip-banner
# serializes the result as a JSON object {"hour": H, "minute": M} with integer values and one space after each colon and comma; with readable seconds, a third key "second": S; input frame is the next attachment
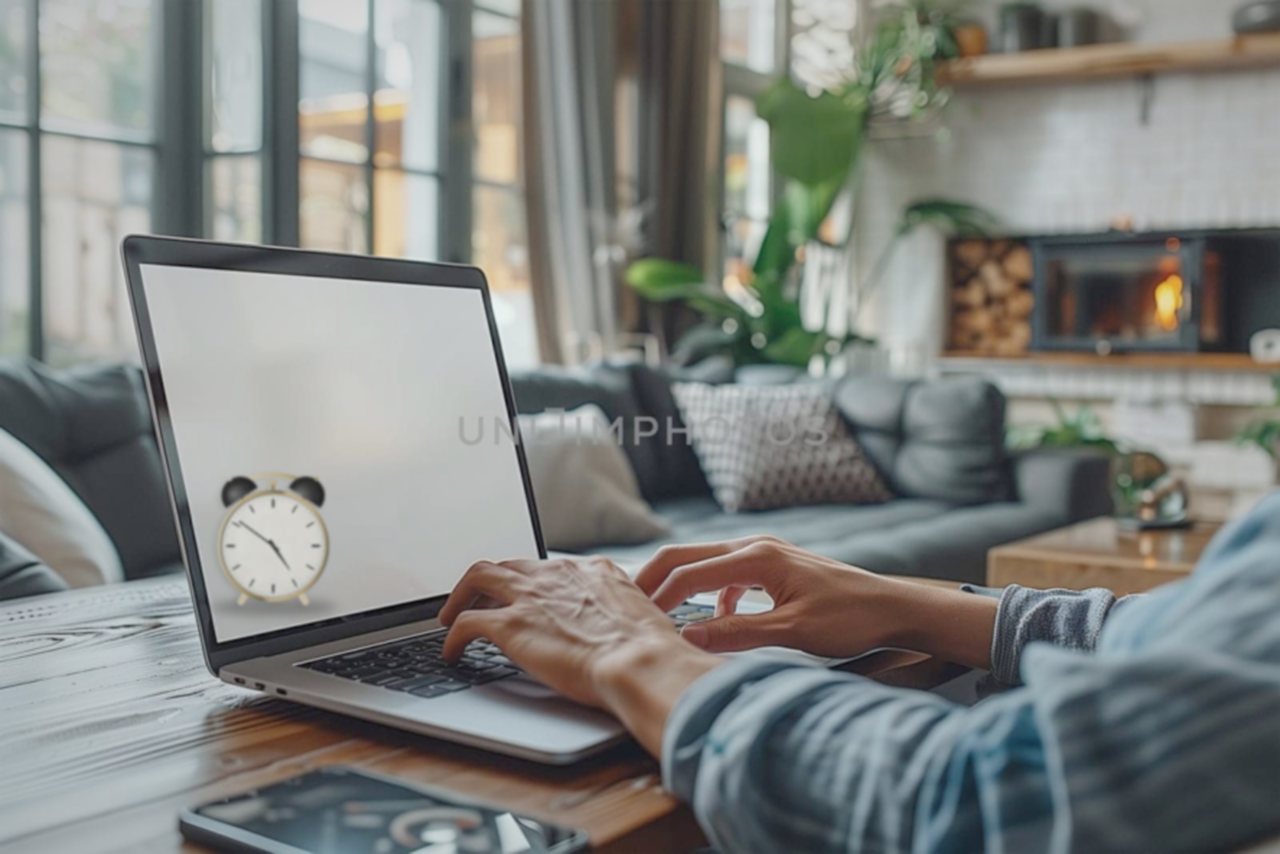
{"hour": 4, "minute": 51}
